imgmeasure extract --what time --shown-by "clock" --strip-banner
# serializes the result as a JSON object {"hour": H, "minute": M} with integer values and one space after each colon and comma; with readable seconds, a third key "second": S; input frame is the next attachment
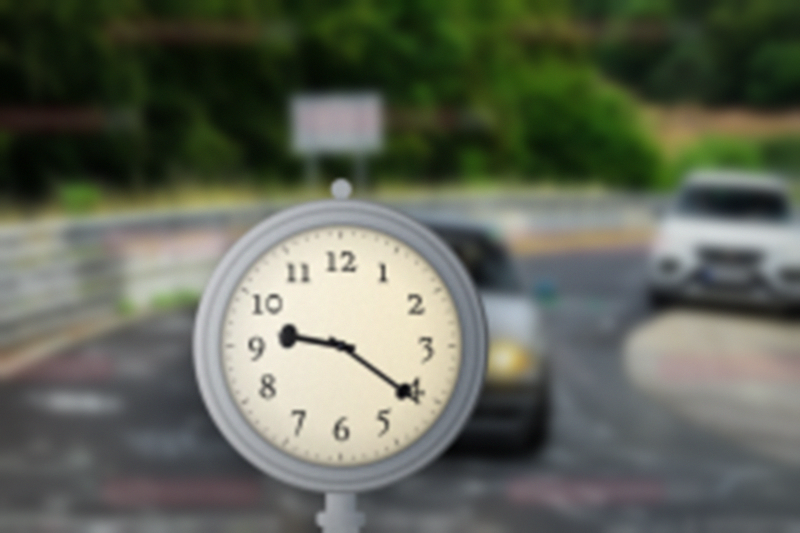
{"hour": 9, "minute": 21}
